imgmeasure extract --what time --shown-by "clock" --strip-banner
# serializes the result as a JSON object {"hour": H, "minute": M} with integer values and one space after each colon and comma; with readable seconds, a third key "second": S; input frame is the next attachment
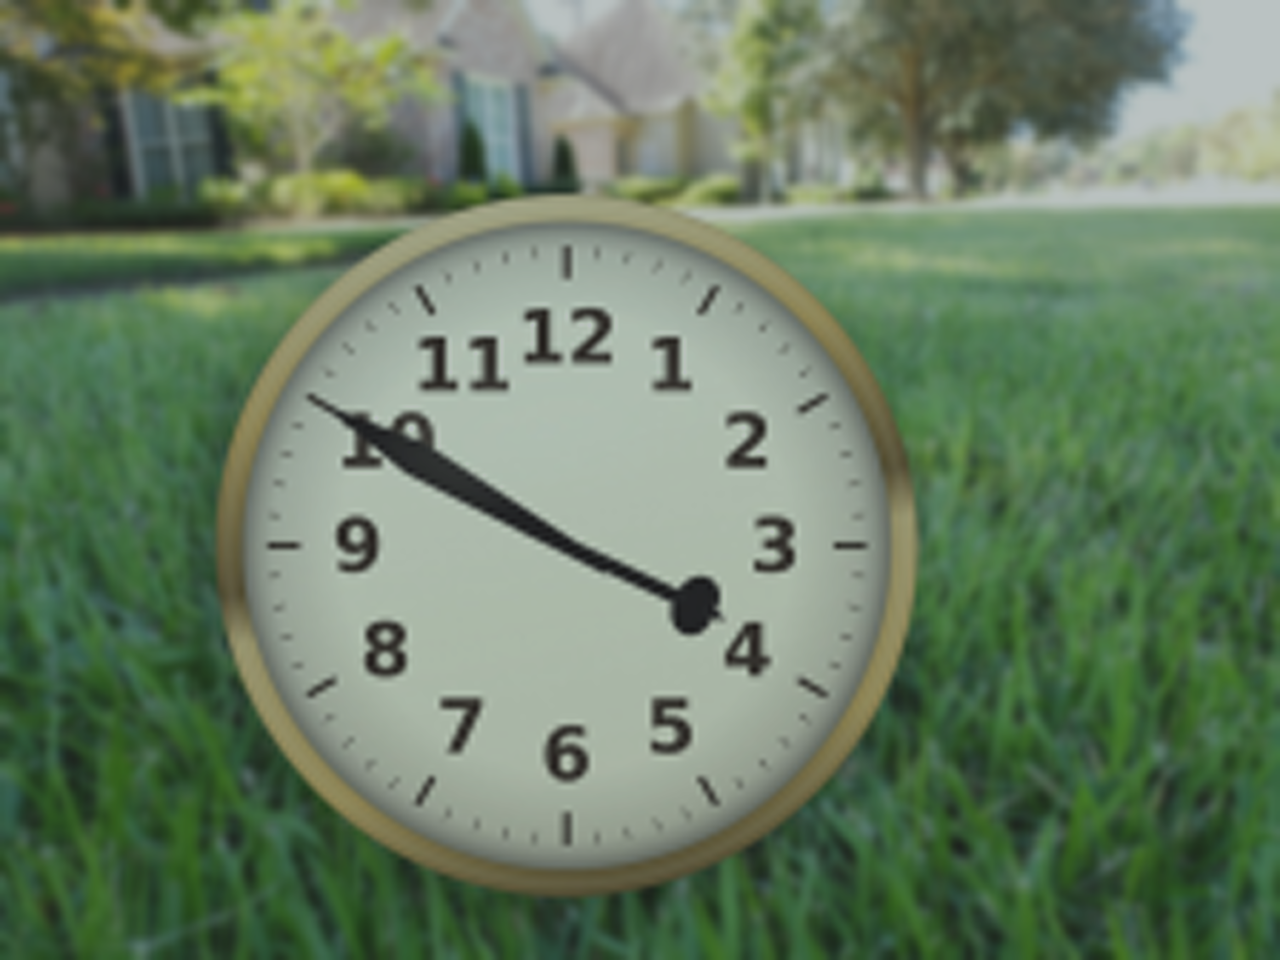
{"hour": 3, "minute": 50}
